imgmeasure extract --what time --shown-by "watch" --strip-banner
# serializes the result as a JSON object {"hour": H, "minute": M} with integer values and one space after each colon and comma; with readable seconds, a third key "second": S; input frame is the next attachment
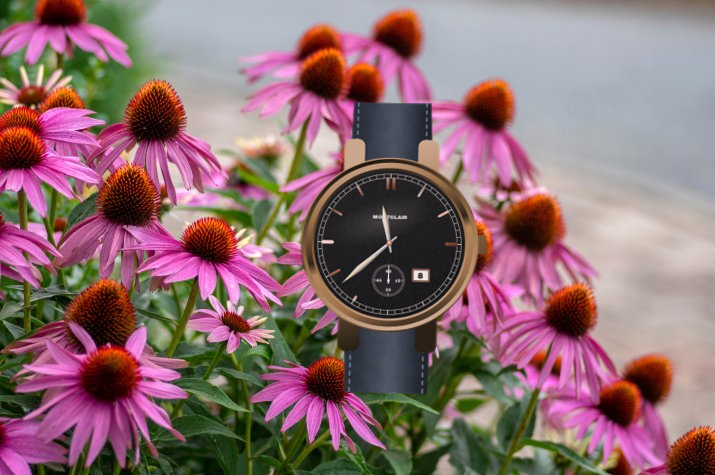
{"hour": 11, "minute": 38}
